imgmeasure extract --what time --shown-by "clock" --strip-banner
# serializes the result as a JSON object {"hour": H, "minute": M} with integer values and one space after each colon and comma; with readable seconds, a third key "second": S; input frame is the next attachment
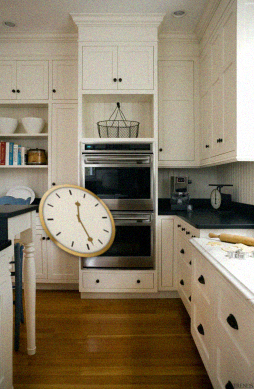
{"hour": 12, "minute": 28}
